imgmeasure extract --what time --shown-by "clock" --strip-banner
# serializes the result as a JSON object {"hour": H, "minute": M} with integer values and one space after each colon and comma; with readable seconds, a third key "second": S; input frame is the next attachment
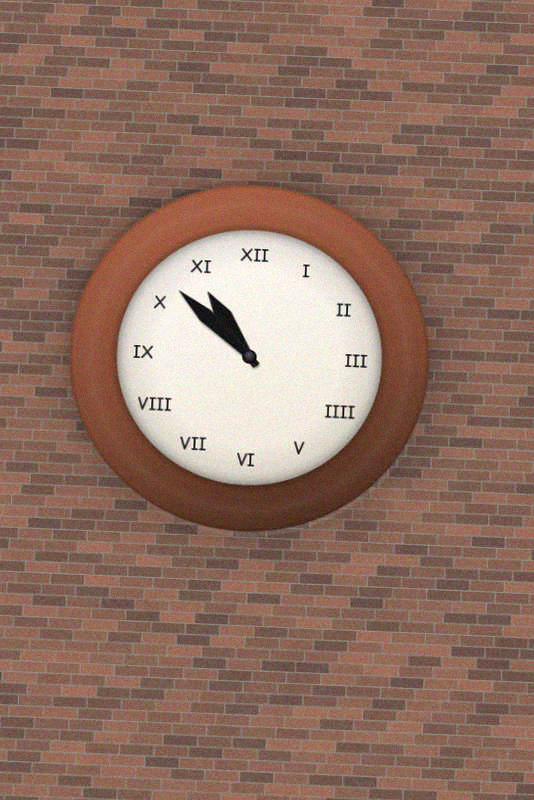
{"hour": 10, "minute": 52}
